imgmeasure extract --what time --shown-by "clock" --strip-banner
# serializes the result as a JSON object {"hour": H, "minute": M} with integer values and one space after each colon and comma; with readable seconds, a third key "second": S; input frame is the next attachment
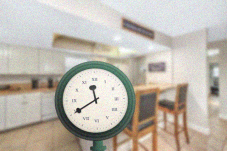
{"hour": 11, "minute": 40}
